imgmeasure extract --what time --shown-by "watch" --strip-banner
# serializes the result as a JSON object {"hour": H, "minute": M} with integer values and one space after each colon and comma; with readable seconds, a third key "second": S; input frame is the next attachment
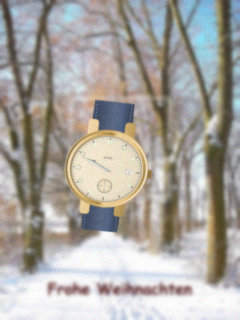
{"hour": 9, "minute": 49}
